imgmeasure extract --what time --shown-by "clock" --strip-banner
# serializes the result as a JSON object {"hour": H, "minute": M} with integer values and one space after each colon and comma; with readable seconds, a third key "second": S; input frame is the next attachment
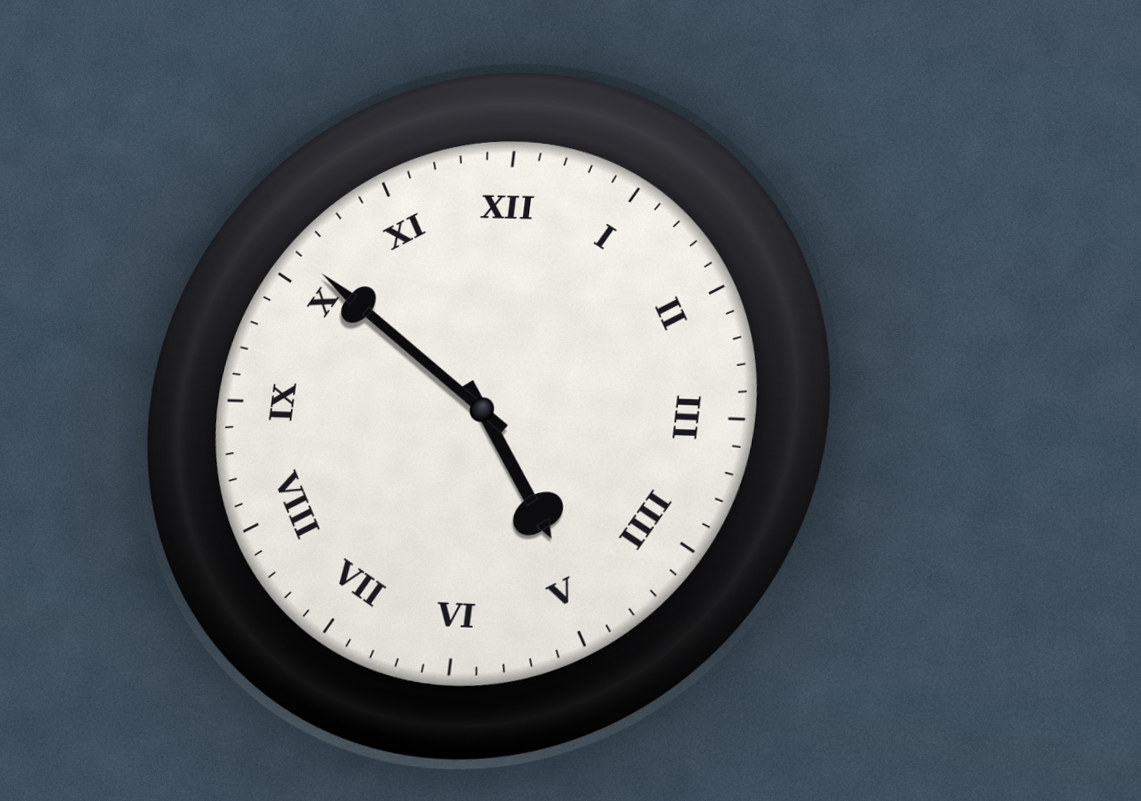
{"hour": 4, "minute": 51}
